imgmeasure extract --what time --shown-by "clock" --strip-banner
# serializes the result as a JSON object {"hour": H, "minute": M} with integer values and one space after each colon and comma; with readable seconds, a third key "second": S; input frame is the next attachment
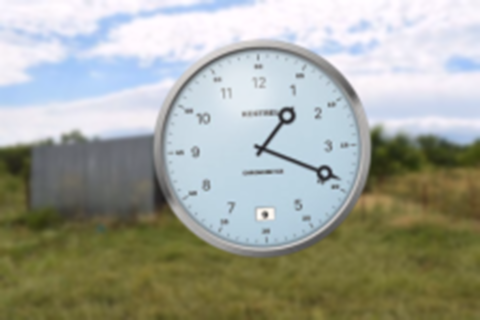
{"hour": 1, "minute": 19}
